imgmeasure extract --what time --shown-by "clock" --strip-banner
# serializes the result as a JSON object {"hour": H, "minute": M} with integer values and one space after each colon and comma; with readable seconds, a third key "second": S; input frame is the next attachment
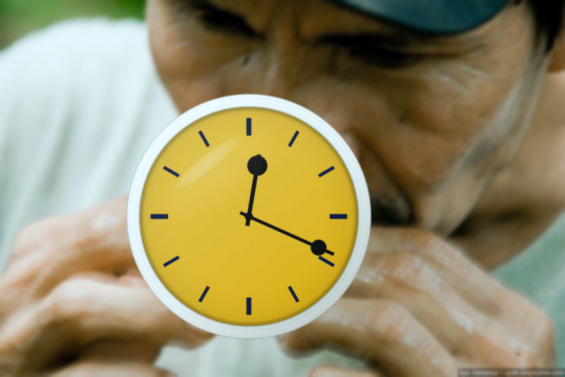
{"hour": 12, "minute": 19}
